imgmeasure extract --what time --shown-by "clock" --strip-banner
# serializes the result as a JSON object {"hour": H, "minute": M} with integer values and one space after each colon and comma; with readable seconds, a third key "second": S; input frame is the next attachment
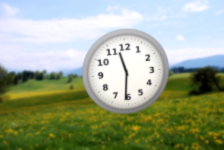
{"hour": 11, "minute": 31}
